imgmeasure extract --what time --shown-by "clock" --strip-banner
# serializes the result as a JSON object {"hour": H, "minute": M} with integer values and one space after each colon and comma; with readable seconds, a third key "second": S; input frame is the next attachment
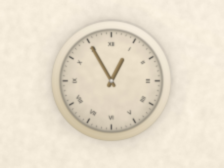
{"hour": 12, "minute": 55}
